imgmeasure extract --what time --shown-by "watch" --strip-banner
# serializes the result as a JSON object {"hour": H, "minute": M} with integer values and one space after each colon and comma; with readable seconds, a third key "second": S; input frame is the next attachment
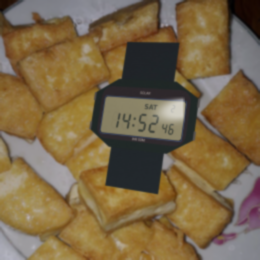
{"hour": 14, "minute": 52, "second": 46}
